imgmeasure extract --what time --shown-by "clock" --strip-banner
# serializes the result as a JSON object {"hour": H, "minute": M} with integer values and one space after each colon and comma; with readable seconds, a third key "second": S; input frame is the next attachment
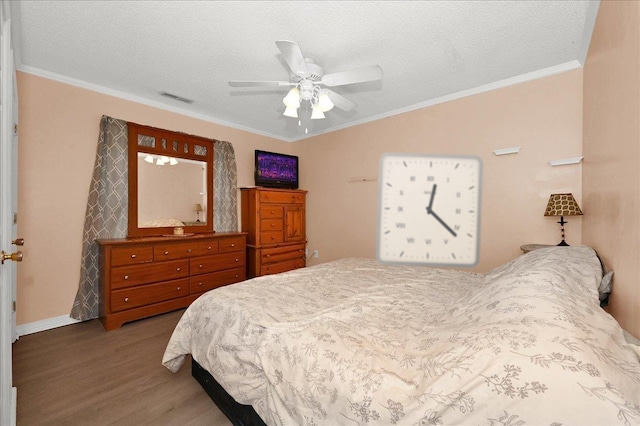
{"hour": 12, "minute": 22}
